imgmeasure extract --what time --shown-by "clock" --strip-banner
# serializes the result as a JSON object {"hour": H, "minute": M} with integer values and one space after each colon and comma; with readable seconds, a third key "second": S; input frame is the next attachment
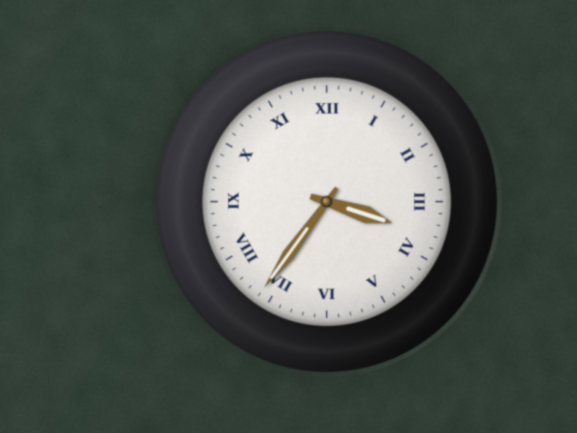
{"hour": 3, "minute": 36}
